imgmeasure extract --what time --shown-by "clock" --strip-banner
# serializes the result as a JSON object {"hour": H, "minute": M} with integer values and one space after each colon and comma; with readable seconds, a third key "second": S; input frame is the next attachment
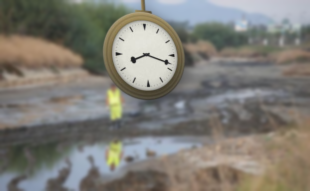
{"hour": 8, "minute": 18}
